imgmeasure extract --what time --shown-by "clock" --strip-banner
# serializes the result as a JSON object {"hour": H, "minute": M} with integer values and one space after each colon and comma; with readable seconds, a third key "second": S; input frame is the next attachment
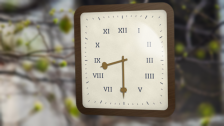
{"hour": 8, "minute": 30}
